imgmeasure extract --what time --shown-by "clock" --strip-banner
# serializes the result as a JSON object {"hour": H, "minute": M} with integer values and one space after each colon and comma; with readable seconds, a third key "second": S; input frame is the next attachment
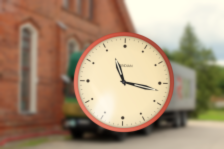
{"hour": 11, "minute": 17}
